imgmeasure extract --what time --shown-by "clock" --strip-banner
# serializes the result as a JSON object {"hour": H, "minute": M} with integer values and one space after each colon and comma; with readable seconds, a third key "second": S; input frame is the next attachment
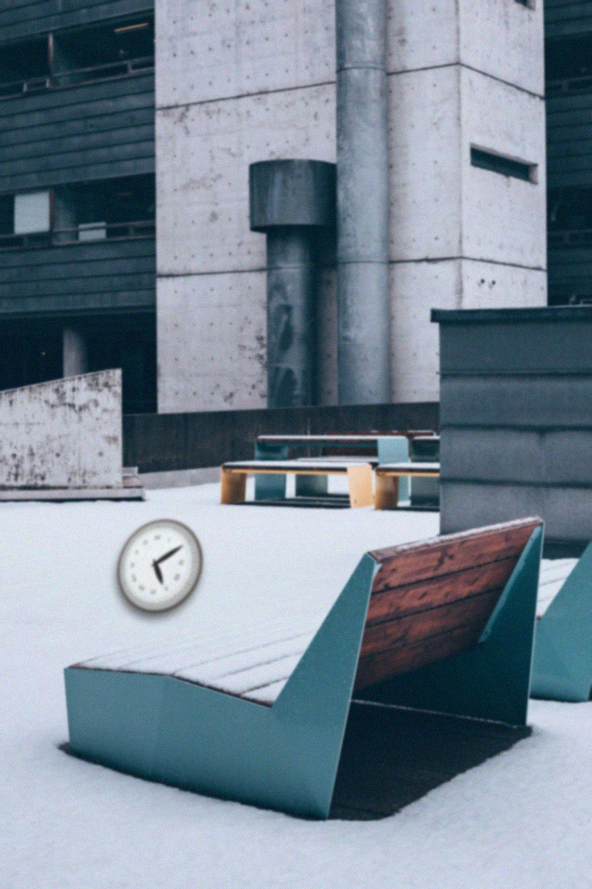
{"hour": 5, "minute": 10}
